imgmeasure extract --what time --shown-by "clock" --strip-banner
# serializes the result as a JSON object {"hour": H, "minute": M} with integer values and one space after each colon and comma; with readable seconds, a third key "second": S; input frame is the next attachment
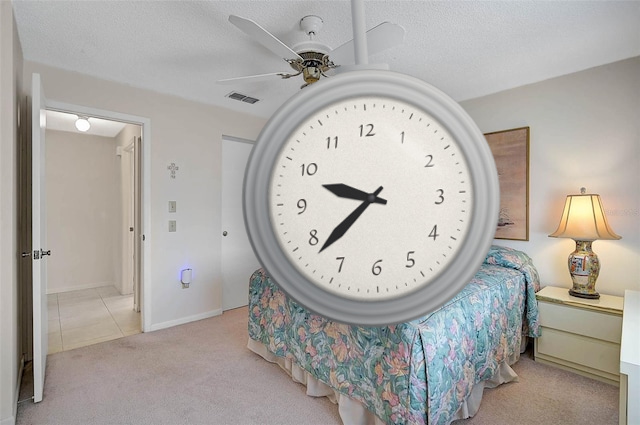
{"hour": 9, "minute": 38}
